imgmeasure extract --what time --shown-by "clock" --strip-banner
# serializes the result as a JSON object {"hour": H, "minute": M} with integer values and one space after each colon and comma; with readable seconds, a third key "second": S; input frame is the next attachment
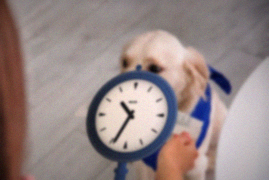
{"hour": 10, "minute": 34}
